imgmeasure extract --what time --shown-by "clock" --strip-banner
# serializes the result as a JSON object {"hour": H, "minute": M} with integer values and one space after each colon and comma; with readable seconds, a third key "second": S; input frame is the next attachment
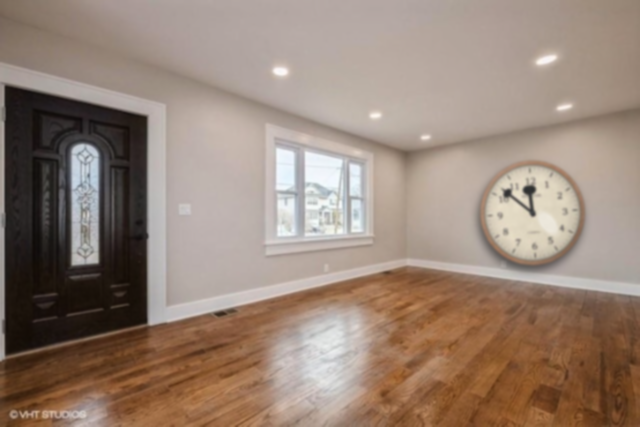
{"hour": 11, "minute": 52}
